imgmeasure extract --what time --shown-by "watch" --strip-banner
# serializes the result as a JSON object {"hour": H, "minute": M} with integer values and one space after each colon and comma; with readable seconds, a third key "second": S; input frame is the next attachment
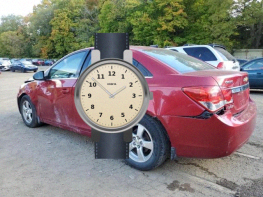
{"hour": 1, "minute": 52}
